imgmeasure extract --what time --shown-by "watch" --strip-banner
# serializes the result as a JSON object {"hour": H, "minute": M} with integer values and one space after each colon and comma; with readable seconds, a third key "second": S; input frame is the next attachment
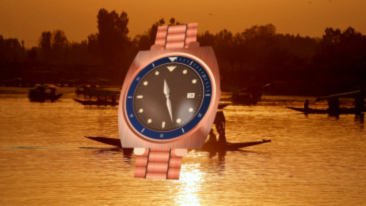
{"hour": 11, "minute": 27}
